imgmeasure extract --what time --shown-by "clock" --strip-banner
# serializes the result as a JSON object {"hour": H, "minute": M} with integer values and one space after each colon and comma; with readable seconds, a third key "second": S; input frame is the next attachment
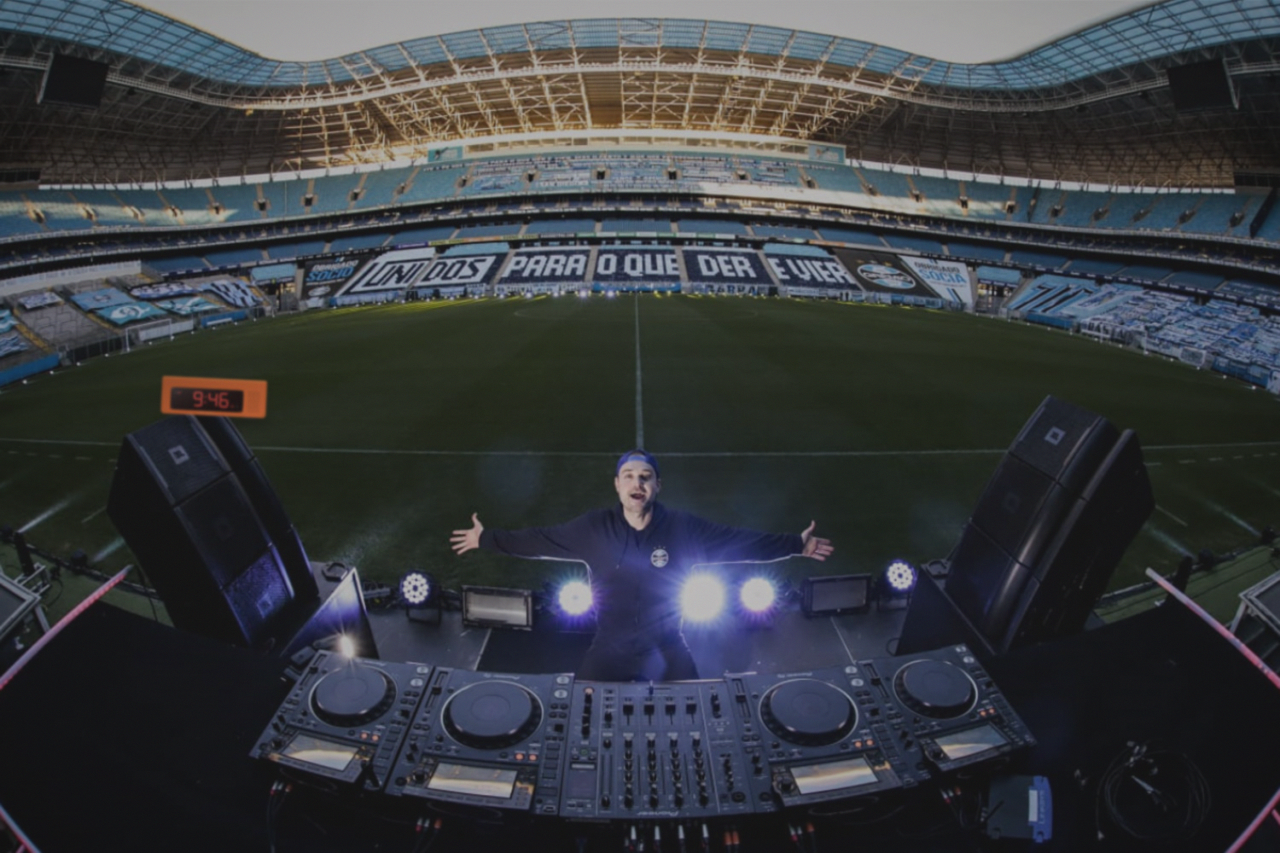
{"hour": 9, "minute": 46}
